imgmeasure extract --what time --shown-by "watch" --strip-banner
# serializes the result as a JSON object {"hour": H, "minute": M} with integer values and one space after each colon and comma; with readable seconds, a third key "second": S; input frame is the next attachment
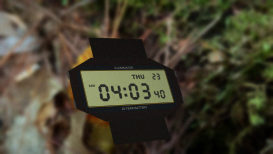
{"hour": 4, "minute": 3, "second": 40}
